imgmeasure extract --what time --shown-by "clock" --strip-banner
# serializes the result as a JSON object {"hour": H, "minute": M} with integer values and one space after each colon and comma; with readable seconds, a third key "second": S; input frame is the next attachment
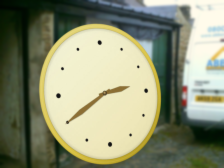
{"hour": 2, "minute": 40}
